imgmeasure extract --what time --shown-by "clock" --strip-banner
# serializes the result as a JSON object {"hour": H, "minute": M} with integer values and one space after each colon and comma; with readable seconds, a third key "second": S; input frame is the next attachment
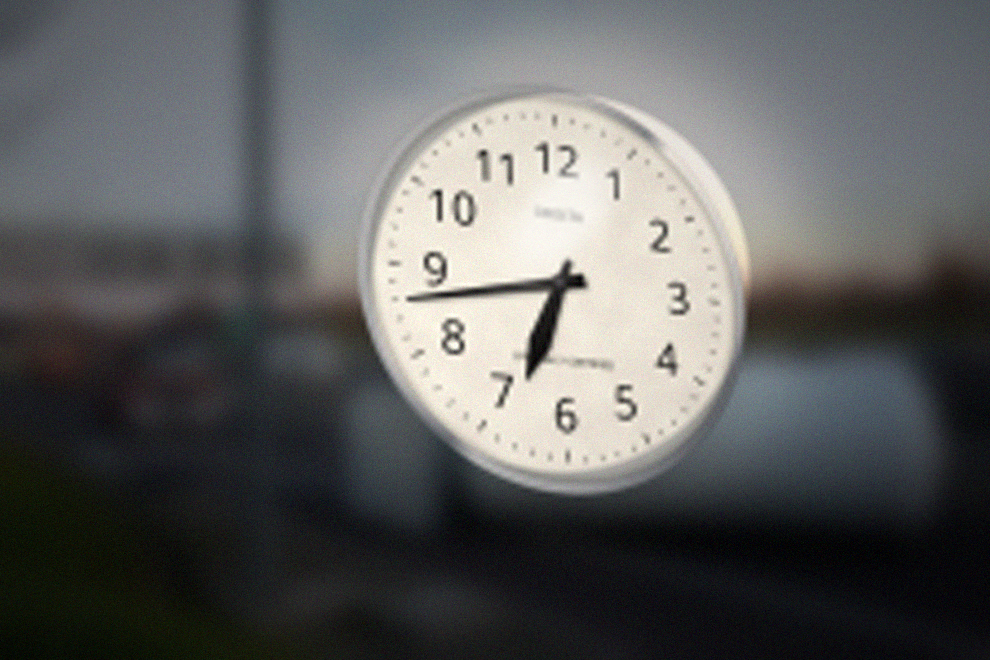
{"hour": 6, "minute": 43}
